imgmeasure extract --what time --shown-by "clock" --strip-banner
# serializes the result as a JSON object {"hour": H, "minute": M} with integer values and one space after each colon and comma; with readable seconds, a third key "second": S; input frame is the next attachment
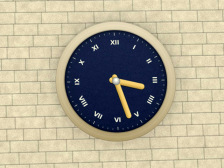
{"hour": 3, "minute": 27}
